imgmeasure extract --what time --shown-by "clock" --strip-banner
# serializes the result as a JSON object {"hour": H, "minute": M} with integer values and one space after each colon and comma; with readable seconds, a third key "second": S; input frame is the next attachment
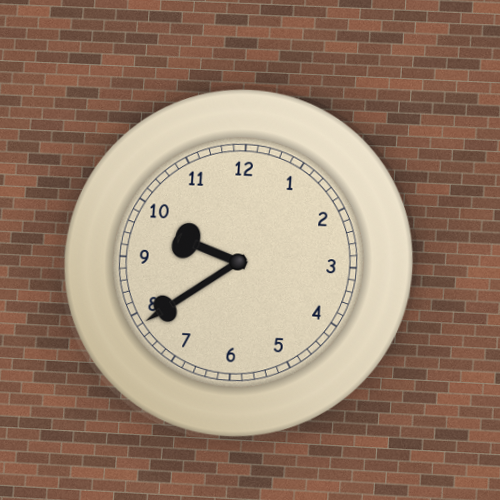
{"hour": 9, "minute": 39}
